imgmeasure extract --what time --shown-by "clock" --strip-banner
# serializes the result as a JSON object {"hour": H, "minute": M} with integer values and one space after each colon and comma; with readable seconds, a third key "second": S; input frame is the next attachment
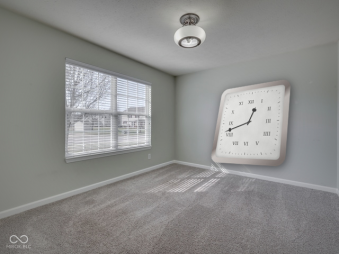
{"hour": 12, "minute": 42}
